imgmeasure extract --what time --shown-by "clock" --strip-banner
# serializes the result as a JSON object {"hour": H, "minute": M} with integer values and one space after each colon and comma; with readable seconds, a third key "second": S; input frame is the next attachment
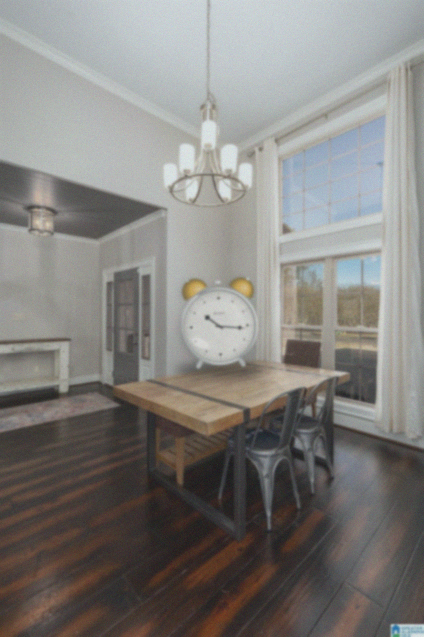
{"hour": 10, "minute": 16}
